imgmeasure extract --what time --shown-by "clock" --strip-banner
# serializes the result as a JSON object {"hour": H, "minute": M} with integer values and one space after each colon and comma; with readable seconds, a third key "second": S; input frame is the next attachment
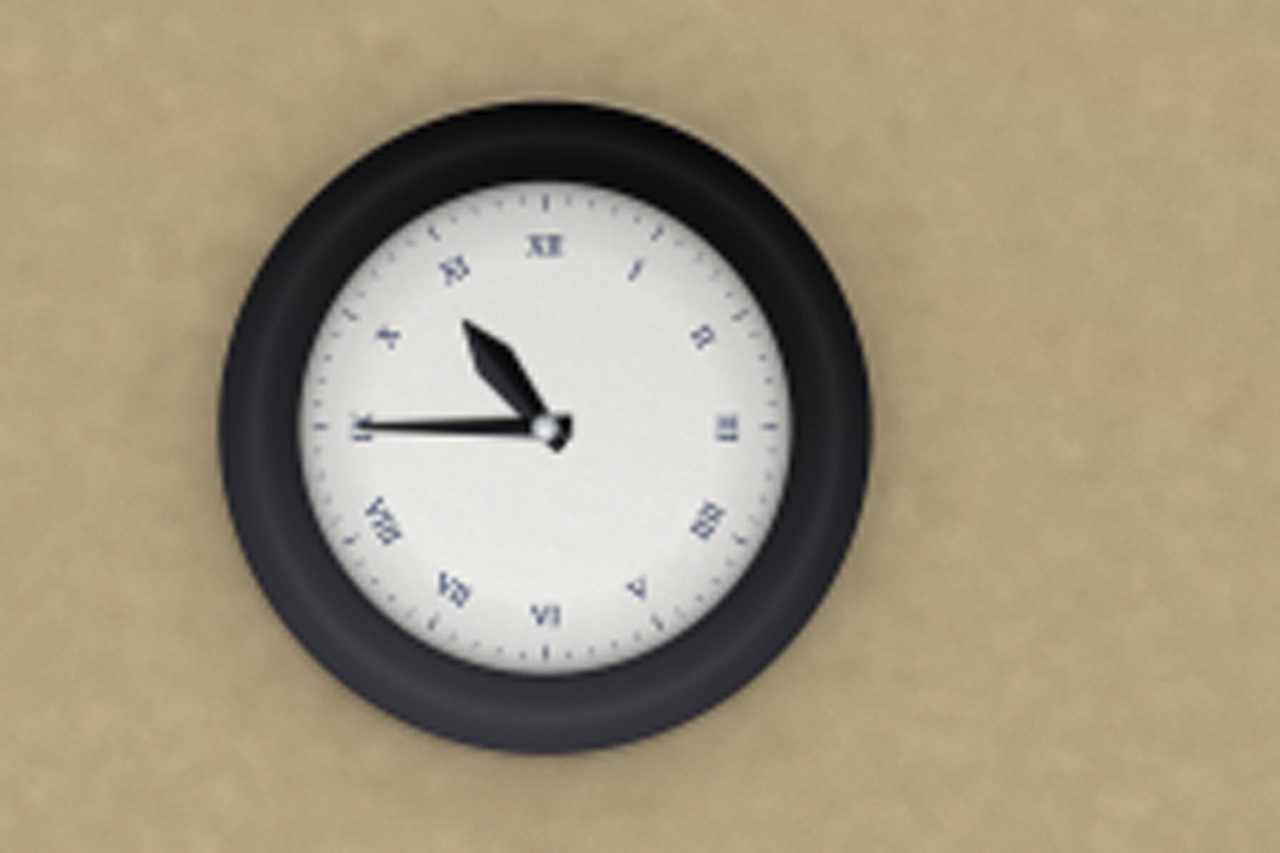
{"hour": 10, "minute": 45}
